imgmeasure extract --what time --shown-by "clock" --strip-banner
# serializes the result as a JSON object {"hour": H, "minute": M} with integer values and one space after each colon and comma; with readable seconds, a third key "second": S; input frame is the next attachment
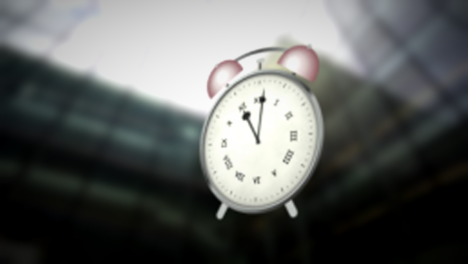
{"hour": 11, "minute": 1}
